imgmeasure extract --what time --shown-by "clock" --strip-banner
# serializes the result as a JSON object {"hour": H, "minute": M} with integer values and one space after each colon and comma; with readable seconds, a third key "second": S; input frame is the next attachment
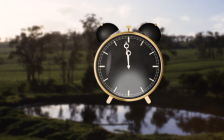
{"hour": 11, "minute": 59}
